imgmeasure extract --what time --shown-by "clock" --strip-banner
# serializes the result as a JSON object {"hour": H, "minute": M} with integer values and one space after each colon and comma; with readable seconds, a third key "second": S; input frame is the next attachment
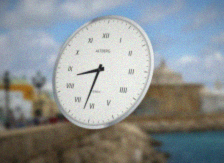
{"hour": 8, "minute": 32}
